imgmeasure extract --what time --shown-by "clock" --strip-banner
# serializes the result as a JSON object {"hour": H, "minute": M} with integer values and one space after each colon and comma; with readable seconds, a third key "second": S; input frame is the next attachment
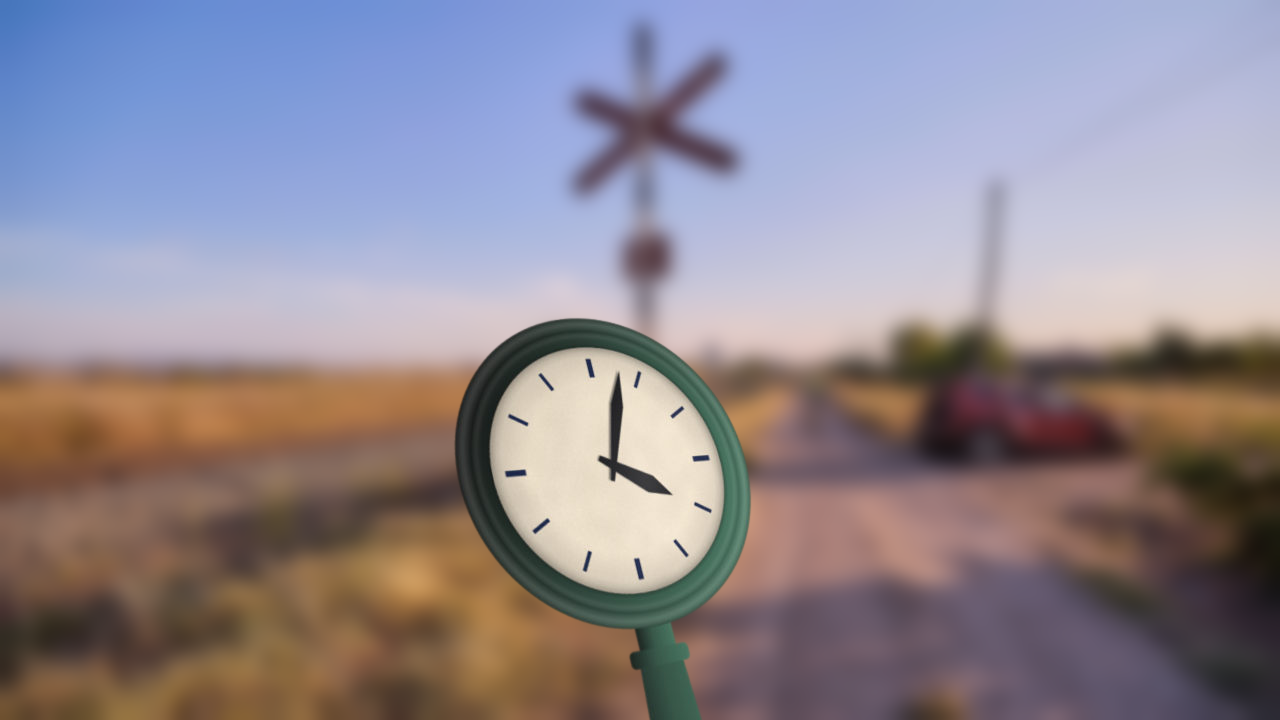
{"hour": 4, "minute": 3}
